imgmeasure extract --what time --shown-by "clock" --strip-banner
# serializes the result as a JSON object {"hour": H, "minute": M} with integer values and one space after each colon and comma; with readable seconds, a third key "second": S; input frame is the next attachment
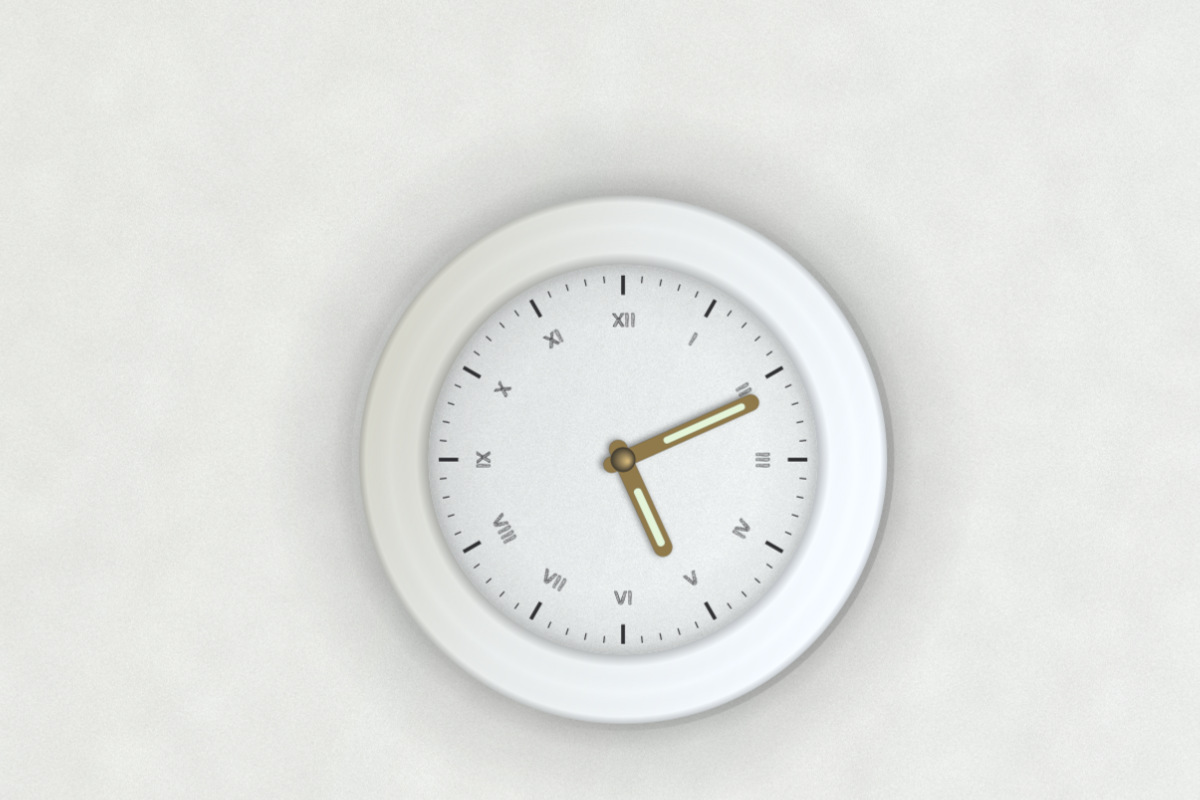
{"hour": 5, "minute": 11}
